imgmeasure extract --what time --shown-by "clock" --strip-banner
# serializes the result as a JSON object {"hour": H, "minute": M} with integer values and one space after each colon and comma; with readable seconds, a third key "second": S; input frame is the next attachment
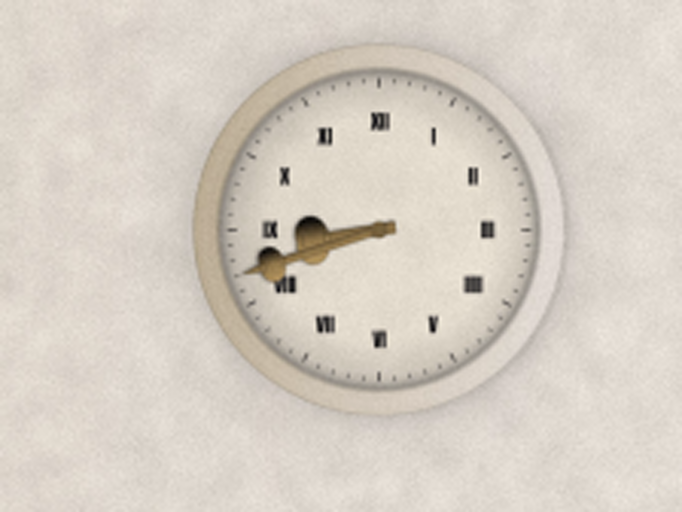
{"hour": 8, "minute": 42}
